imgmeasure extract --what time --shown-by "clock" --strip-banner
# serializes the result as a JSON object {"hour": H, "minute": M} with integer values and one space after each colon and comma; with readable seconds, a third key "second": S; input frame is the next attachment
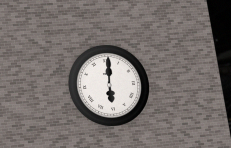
{"hour": 6, "minute": 1}
